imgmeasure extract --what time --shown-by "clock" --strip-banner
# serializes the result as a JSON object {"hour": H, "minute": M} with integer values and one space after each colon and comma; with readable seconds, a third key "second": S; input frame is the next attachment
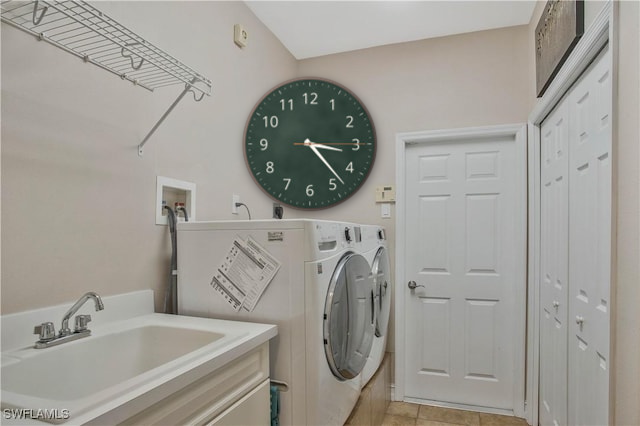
{"hour": 3, "minute": 23, "second": 15}
